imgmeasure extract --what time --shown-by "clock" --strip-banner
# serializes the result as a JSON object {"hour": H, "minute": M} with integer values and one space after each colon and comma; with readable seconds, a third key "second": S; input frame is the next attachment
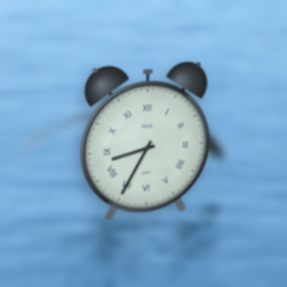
{"hour": 8, "minute": 35}
